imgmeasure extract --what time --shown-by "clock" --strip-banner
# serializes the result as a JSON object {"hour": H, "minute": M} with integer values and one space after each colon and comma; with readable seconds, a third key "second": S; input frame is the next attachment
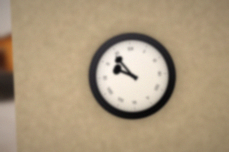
{"hour": 9, "minute": 54}
